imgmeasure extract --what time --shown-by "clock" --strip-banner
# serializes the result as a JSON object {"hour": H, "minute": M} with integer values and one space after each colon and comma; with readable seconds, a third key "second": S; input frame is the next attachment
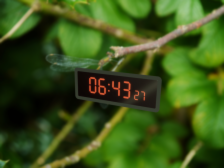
{"hour": 6, "minute": 43, "second": 27}
